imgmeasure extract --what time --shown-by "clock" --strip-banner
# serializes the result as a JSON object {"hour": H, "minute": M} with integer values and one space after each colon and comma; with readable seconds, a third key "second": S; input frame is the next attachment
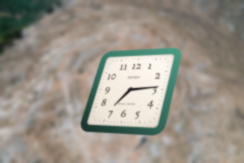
{"hour": 7, "minute": 14}
